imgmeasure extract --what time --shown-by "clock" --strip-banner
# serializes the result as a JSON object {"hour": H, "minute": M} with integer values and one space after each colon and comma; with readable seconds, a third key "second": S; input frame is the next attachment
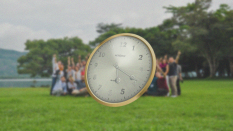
{"hour": 5, "minute": 19}
